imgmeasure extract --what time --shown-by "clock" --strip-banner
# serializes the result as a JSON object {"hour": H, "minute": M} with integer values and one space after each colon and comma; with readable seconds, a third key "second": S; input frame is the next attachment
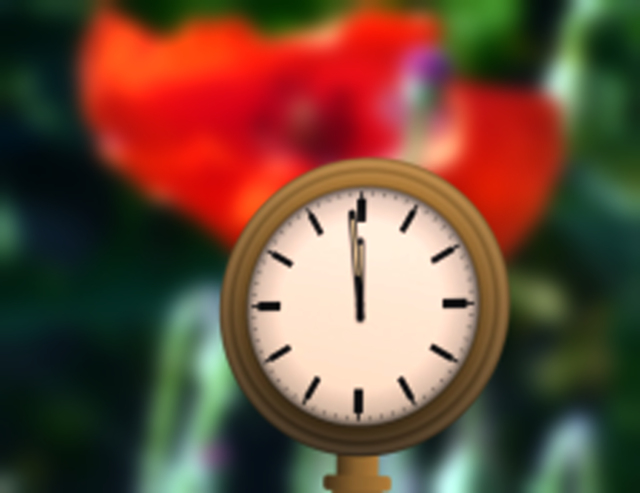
{"hour": 11, "minute": 59}
